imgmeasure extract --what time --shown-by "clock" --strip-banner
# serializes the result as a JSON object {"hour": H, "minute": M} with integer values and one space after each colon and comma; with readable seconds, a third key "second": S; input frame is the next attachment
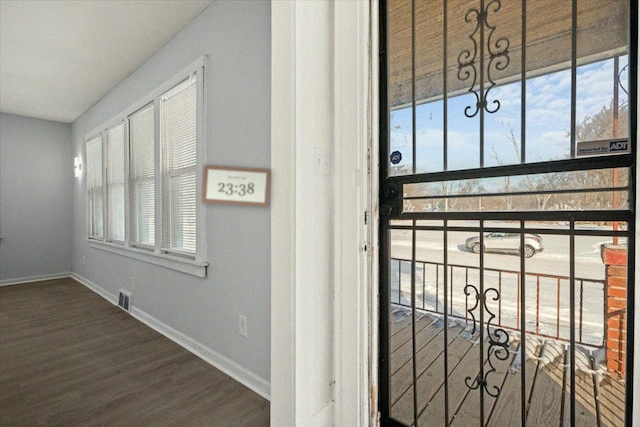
{"hour": 23, "minute": 38}
